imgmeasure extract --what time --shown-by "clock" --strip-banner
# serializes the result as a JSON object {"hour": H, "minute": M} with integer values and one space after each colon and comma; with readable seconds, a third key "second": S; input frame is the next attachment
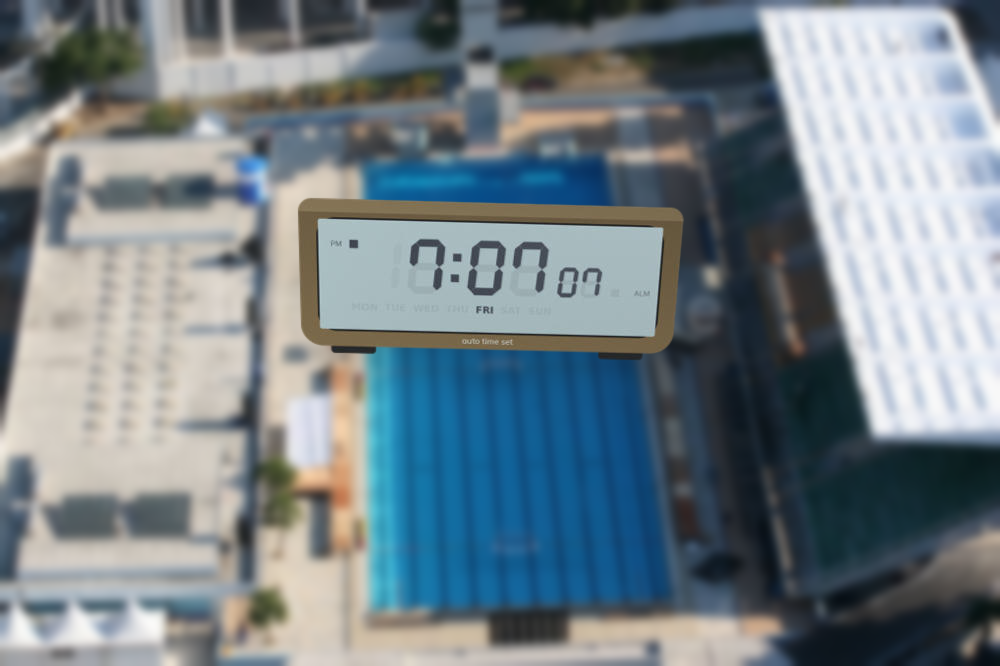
{"hour": 7, "minute": 7, "second": 7}
